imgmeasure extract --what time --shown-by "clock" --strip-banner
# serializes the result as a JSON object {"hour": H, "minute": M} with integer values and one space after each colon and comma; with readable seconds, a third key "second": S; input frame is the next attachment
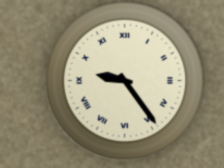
{"hour": 9, "minute": 24}
